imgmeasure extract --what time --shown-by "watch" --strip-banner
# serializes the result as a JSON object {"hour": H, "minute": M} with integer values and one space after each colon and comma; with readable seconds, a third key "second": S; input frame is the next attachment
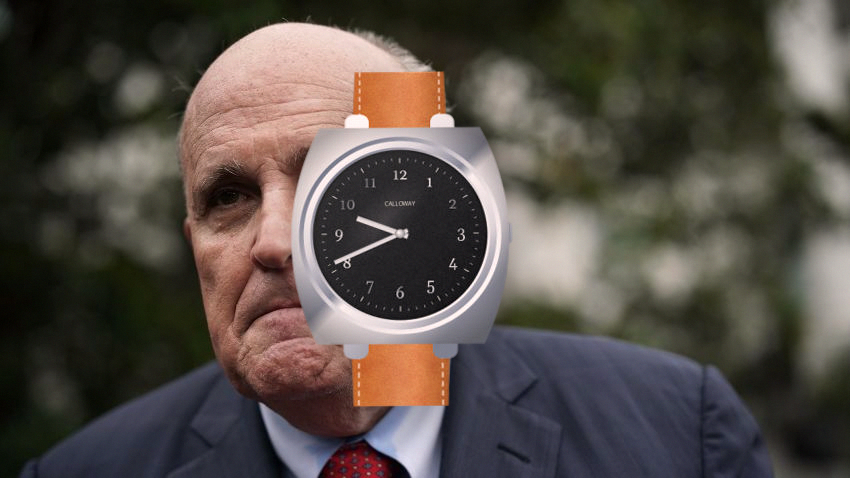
{"hour": 9, "minute": 41}
